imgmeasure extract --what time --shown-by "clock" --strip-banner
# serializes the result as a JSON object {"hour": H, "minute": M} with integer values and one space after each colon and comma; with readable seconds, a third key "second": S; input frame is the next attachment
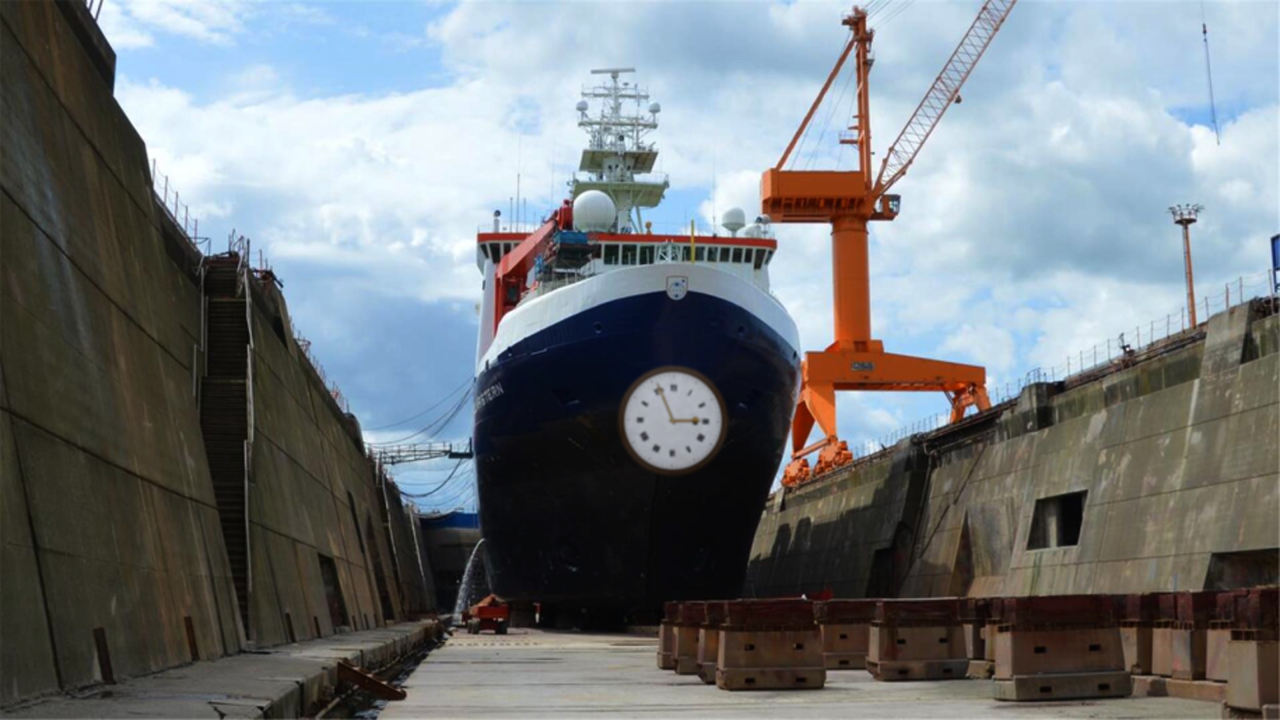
{"hour": 2, "minute": 56}
